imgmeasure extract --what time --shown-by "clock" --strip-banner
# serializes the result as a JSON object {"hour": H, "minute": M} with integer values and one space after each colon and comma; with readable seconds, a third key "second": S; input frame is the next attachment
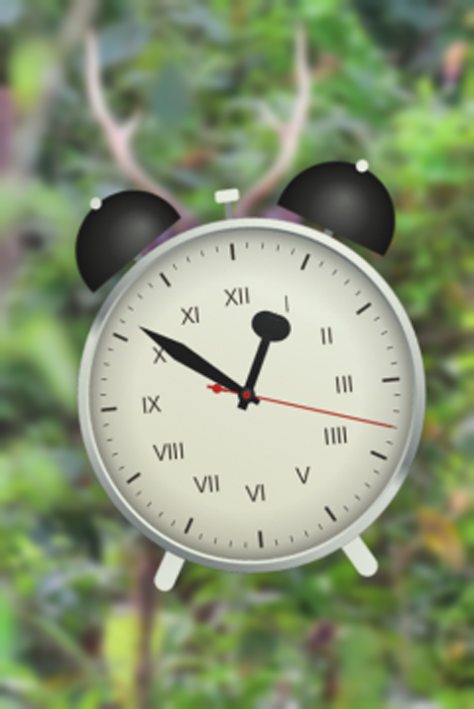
{"hour": 12, "minute": 51, "second": 18}
